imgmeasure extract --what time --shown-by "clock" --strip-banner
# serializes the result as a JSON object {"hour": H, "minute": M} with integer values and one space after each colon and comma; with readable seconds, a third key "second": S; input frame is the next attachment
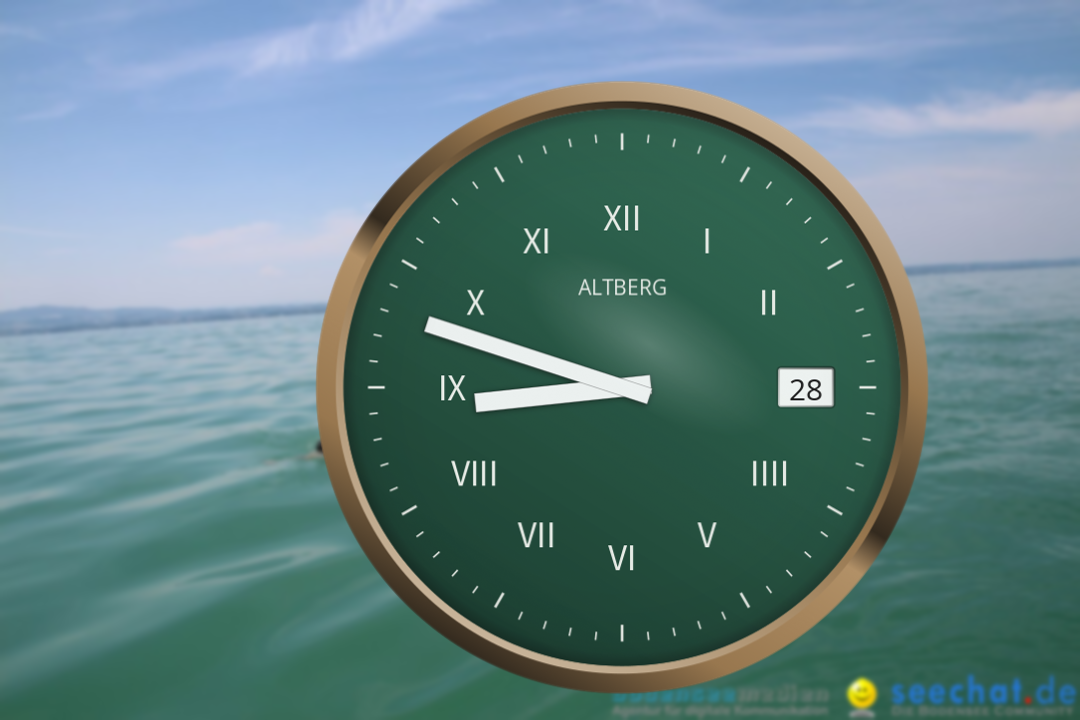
{"hour": 8, "minute": 48}
